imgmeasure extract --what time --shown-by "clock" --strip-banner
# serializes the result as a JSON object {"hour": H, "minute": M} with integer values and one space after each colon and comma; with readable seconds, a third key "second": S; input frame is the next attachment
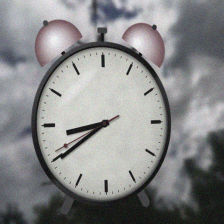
{"hour": 8, "minute": 39, "second": 41}
